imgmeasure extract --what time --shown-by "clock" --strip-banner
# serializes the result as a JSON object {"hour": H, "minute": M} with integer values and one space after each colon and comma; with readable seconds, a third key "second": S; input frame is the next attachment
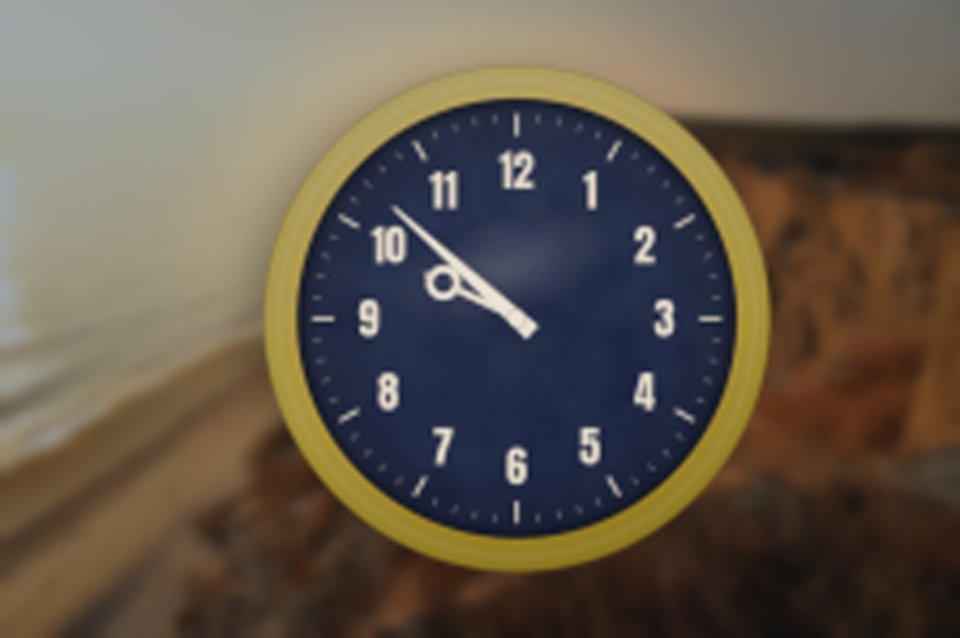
{"hour": 9, "minute": 52}
